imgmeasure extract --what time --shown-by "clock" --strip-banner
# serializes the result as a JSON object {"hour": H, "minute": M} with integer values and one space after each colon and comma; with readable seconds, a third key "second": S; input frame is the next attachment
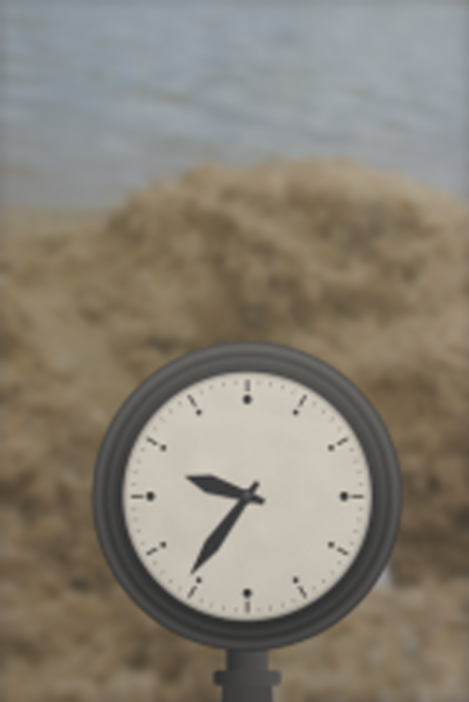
{"hour": 9, "minute": 36}
